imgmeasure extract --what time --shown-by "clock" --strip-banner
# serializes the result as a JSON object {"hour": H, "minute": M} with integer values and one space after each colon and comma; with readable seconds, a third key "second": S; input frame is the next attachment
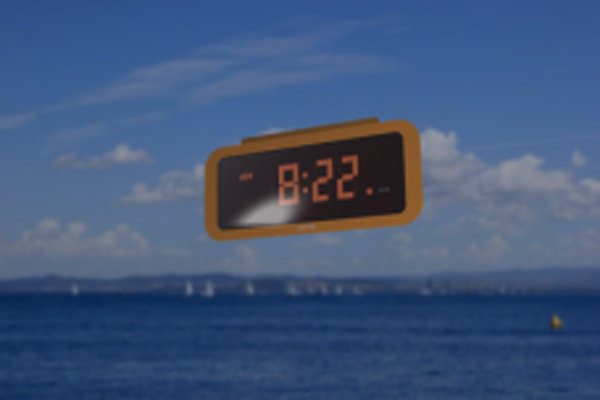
{"hour": 8, "minute": 22}
